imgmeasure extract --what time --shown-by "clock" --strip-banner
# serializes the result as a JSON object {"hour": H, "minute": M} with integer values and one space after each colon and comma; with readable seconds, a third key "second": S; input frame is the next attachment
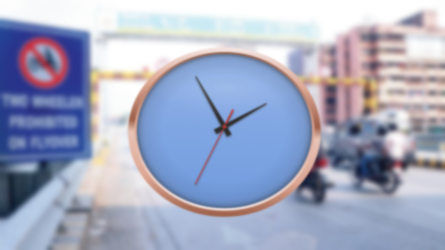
{"hour": 1, "minute": 55, "second": 34}
